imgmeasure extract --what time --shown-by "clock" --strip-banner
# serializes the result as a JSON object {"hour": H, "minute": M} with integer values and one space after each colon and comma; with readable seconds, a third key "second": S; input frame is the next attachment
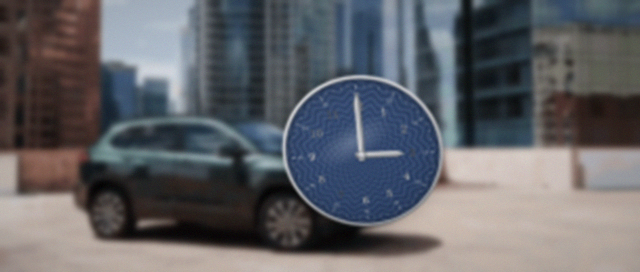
{"hour": 3, "minute": 0}
